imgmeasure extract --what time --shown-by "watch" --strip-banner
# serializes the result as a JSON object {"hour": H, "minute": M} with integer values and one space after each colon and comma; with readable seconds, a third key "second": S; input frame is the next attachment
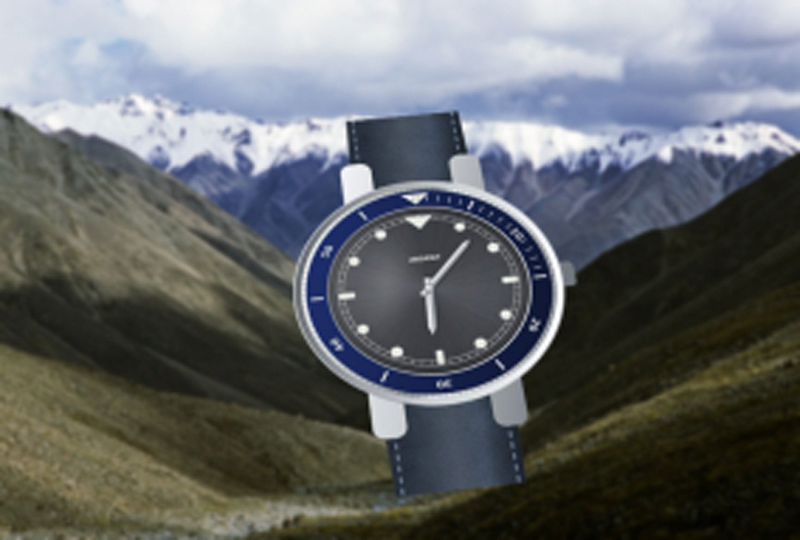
{"hour": 6, "minute": 7}
